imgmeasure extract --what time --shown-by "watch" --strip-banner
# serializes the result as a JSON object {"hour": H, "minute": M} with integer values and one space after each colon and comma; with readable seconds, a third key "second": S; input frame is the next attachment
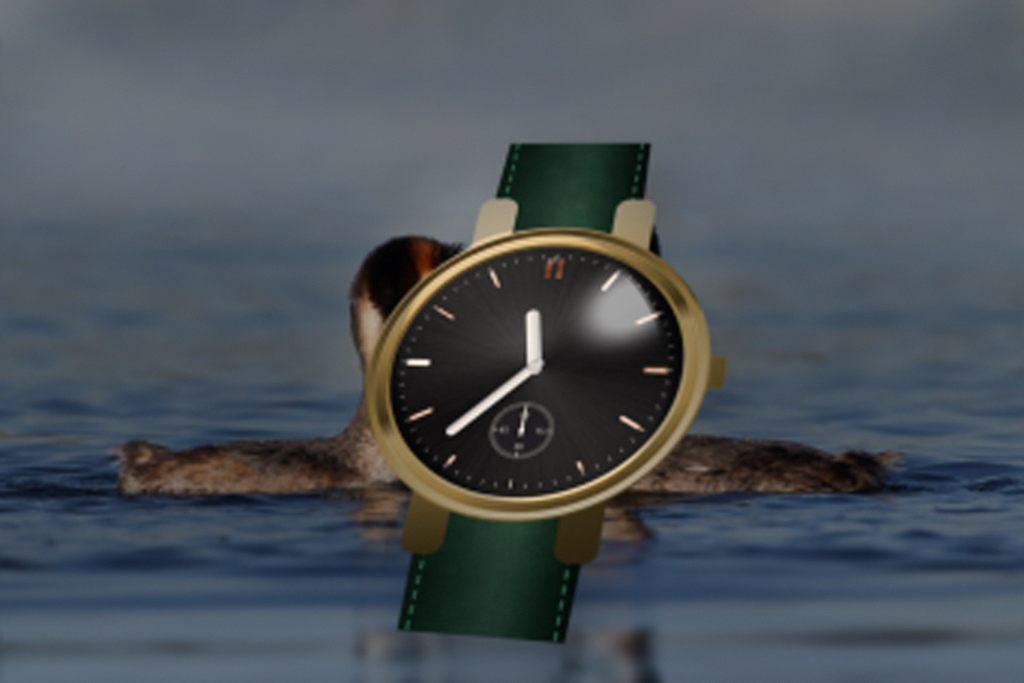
{"hour": 11, "minute": 37}
